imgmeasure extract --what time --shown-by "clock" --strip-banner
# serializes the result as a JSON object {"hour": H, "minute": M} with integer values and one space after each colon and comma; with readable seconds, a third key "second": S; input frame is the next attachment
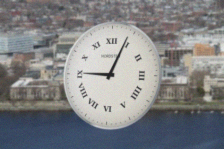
{"hour": 9, "minute": 4}
